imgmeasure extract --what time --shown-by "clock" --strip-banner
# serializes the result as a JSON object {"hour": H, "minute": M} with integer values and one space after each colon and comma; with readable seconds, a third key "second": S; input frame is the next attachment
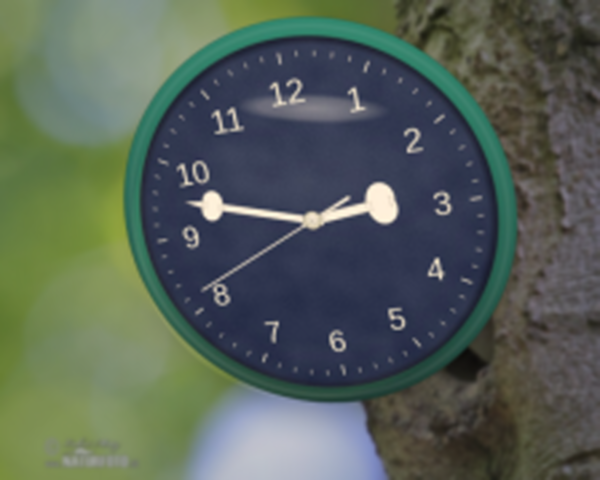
{"hour": 2, "minute": 47, "second": 41}
